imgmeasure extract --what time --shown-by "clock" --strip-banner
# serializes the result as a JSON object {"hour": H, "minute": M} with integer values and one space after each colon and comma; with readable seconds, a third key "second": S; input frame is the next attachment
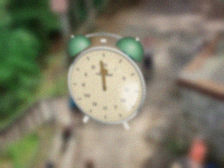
{"hour": 11, "minute": 59}
